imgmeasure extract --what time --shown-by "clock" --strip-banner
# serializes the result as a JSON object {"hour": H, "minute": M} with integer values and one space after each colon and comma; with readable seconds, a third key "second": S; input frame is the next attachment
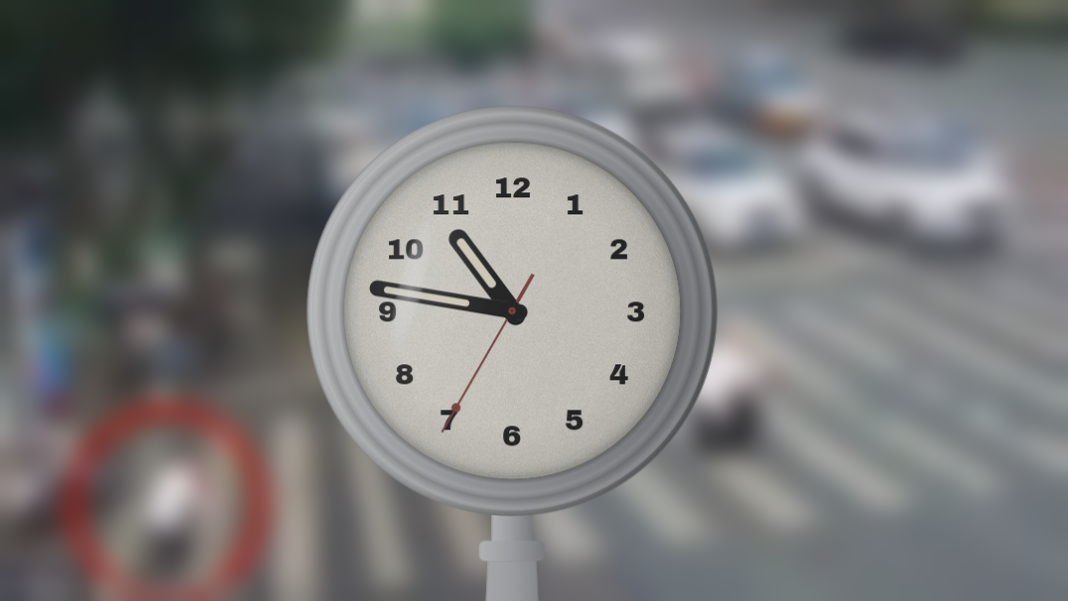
{"hour": 10, "minute": 46, "second": 35}
